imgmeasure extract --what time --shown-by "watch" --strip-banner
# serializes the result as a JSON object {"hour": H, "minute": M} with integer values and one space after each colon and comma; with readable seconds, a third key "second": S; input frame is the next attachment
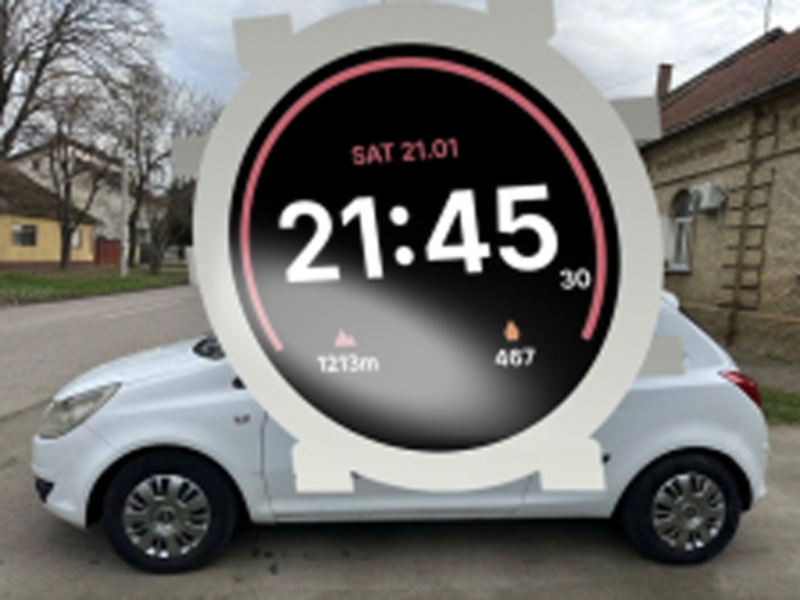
{"hour": 21, "minute": 45}
